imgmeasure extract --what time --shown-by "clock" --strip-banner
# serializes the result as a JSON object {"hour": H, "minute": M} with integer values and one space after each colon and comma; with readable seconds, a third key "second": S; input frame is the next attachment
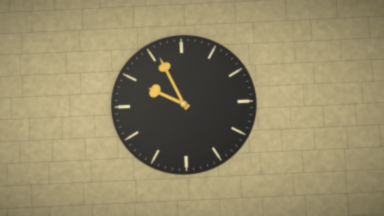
{"hour": 9, "minute": 56}
